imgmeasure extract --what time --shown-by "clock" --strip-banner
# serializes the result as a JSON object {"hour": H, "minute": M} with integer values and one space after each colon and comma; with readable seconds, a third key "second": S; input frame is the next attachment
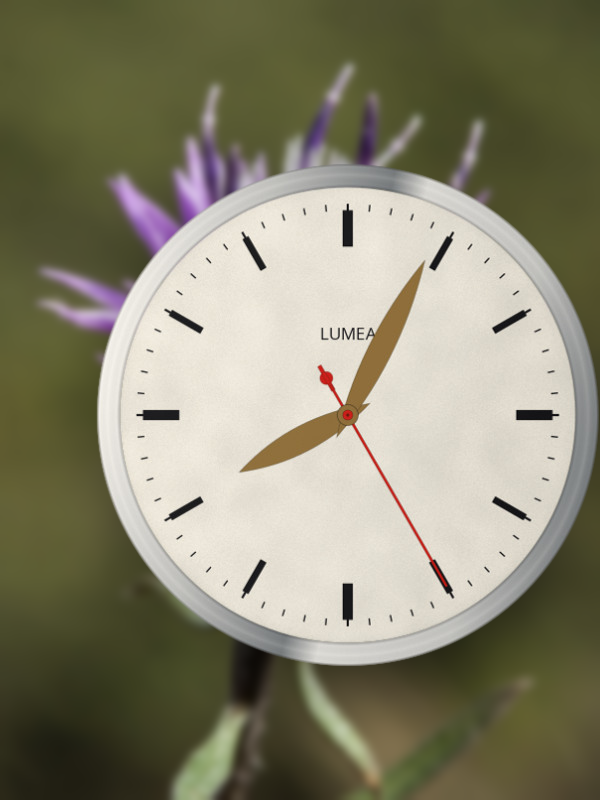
{"hour": 8, "minute": 4, "second": 25}
